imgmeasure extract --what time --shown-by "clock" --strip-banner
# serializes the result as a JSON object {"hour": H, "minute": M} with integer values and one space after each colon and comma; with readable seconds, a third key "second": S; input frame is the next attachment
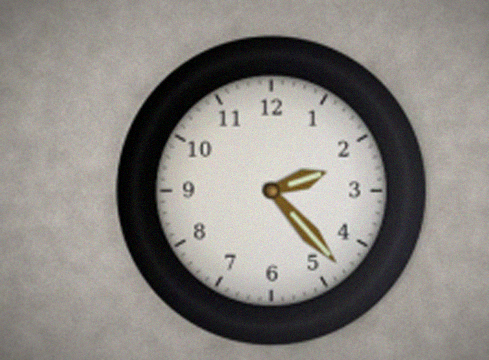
{"hour": 2, "minute": 23}
